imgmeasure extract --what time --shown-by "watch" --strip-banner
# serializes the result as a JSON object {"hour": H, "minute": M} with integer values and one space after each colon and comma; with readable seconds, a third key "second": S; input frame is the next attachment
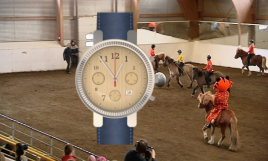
{"hour": 12, "minute": 54}
